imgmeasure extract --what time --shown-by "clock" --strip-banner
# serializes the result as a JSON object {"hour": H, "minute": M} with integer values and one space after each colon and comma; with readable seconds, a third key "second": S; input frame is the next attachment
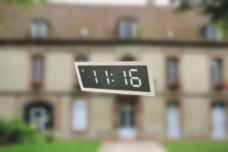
{"hour": 11, "minute": 16}
